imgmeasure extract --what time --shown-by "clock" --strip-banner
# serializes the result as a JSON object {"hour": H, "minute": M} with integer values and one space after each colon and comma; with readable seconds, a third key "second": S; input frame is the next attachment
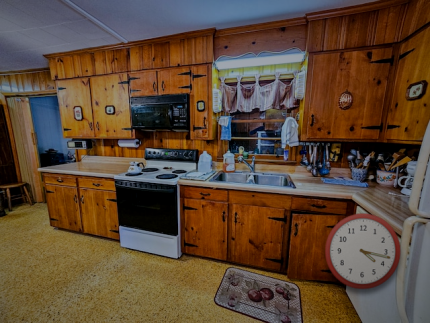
{"hour": 4, "minute": 17}
